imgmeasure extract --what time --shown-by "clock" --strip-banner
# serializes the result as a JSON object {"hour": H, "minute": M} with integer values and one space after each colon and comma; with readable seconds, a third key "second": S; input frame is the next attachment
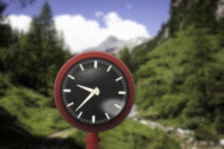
{"hour": 9, "minute": 37}
